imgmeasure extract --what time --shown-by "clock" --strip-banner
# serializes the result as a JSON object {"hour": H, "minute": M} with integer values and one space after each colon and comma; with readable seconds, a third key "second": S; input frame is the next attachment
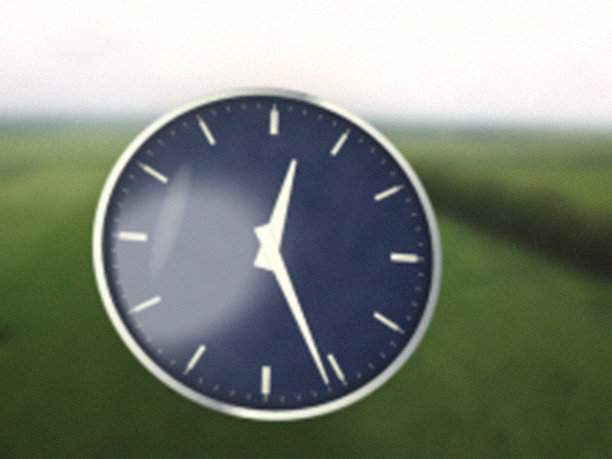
{"hour": 12, "minute": 26}
